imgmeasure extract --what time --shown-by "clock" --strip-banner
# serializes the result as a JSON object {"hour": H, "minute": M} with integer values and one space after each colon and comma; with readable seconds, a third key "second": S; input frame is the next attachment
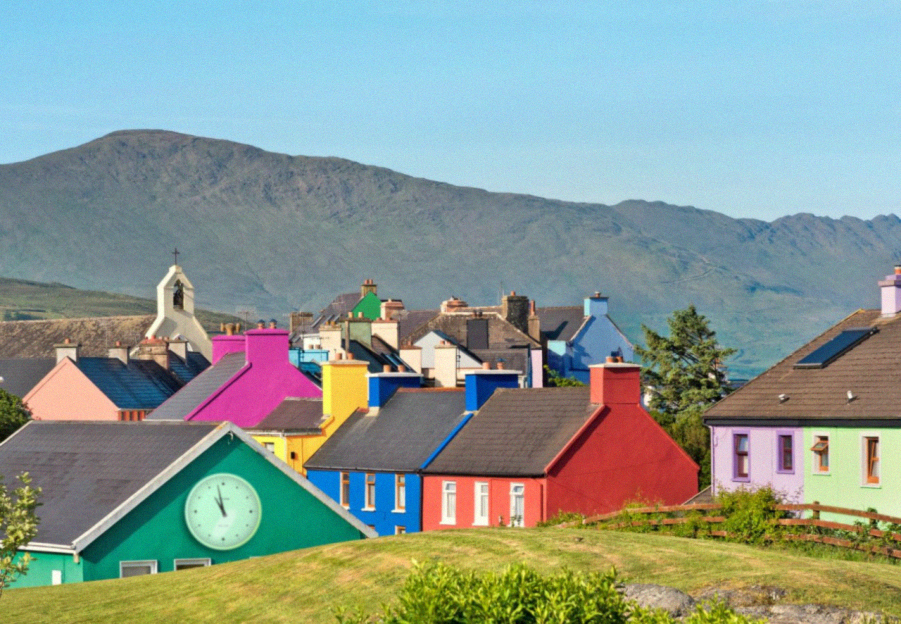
{"hour": 10, "minute": 58}
